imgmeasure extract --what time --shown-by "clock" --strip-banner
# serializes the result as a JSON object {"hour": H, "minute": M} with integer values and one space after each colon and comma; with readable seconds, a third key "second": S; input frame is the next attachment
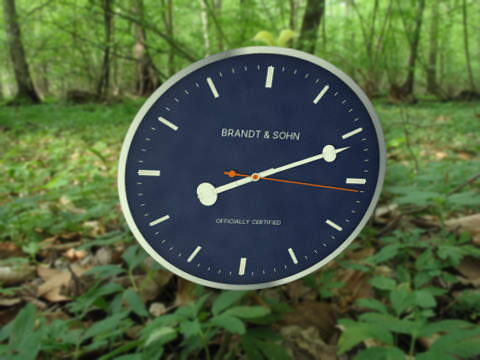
{"hour": 8, "minute": 11, "second": 16}
